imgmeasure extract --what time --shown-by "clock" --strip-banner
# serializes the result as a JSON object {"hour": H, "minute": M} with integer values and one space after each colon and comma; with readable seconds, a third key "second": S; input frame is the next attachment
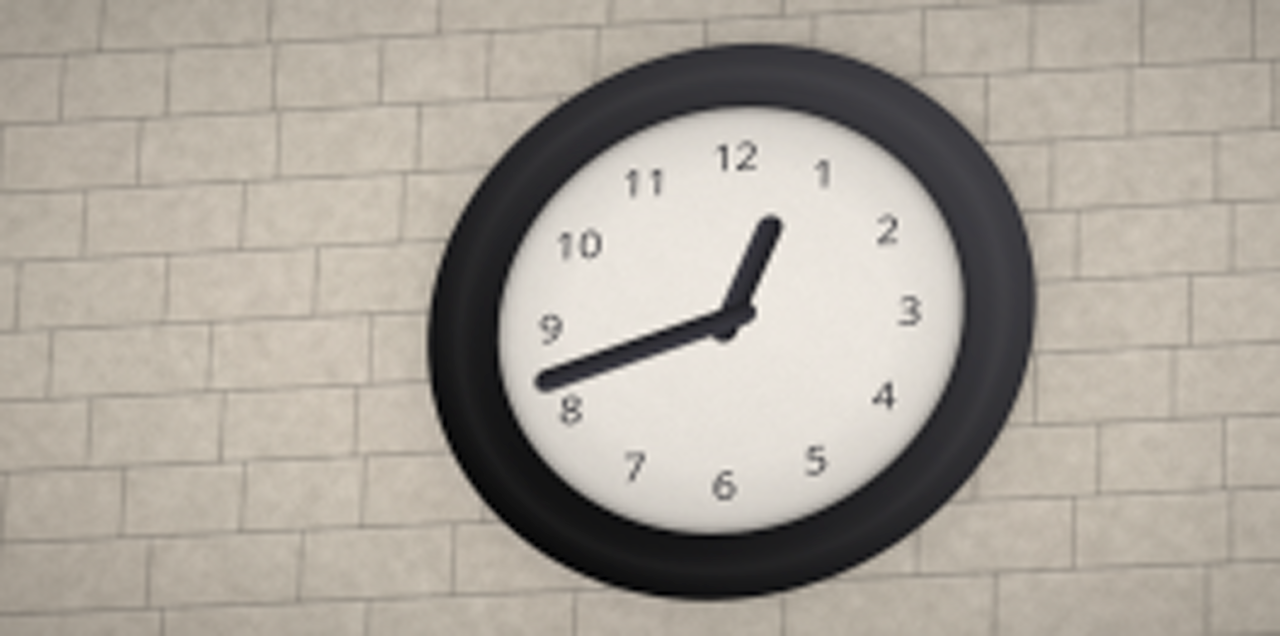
{"hour": 12, "minute": 42}
